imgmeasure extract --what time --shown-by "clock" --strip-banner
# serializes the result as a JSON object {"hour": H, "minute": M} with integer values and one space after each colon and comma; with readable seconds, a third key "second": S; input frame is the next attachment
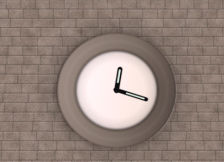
{"hour": 12, "minute": 18}
